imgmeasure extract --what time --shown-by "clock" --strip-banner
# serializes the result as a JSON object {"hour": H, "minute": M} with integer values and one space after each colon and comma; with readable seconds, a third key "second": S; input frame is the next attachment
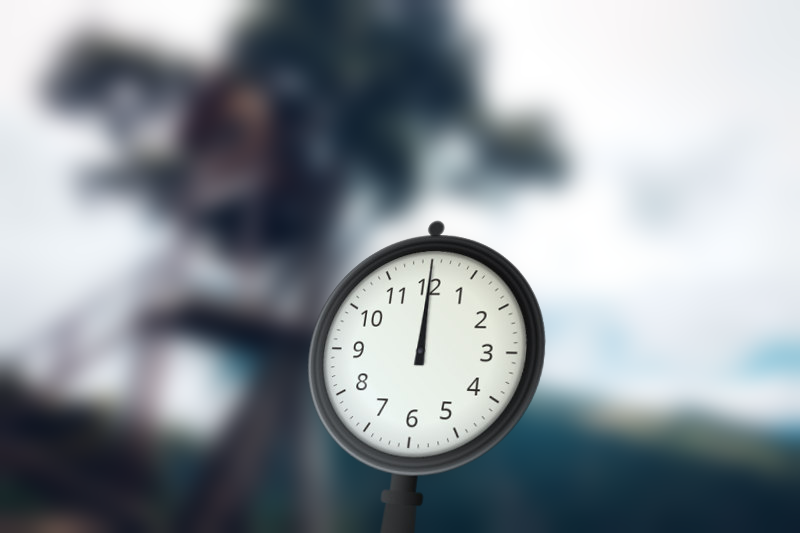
{"hour": 12, "minute": 0}
